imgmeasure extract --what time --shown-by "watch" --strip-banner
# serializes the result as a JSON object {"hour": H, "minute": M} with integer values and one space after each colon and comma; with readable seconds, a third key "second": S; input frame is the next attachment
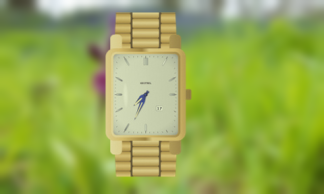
{"hour": 7, "minute": 34}
